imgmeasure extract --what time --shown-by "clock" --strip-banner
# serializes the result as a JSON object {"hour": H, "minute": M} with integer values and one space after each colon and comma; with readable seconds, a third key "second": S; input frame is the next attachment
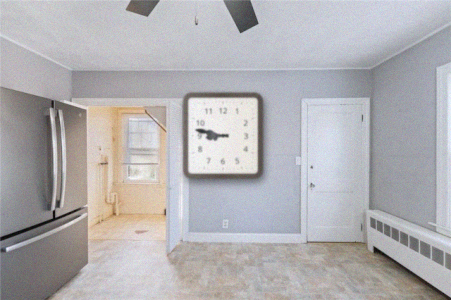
{"hour": 8, "minute": 47}
